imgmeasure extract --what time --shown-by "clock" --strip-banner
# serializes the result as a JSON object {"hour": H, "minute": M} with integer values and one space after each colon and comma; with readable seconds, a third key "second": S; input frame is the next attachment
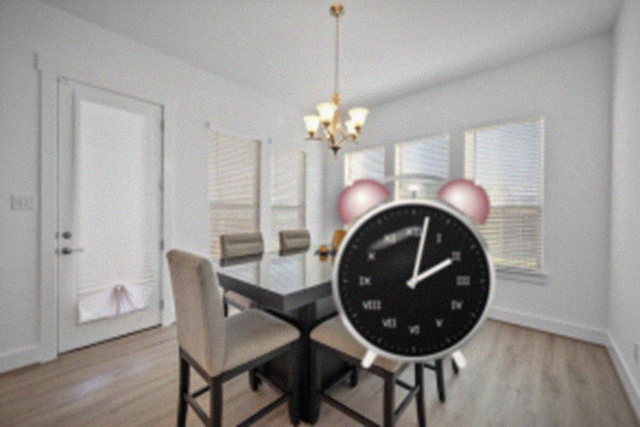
{"hour": 2, "minute": 2}
